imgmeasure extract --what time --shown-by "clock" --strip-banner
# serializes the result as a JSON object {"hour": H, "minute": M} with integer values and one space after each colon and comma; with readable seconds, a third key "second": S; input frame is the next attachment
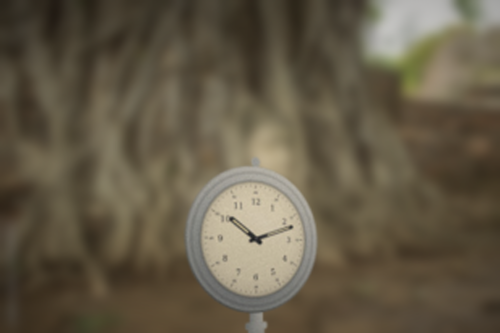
{"hour": 10, "minute": 12}
